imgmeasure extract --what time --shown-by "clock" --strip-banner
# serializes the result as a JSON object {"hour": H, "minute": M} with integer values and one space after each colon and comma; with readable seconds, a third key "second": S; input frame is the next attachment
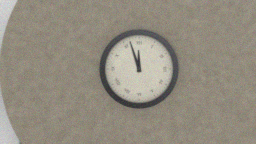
{"hour": 11, "minute": 57}
